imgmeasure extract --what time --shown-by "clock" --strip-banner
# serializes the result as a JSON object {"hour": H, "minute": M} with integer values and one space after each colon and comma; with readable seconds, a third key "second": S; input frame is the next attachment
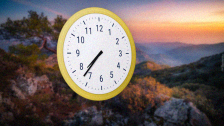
{"hour": 7, "minute": 37}
